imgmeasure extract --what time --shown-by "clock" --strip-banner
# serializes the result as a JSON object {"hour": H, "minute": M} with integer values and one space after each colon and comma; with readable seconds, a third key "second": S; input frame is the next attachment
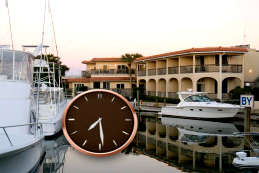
{"hour": 7, "minute": 29}
